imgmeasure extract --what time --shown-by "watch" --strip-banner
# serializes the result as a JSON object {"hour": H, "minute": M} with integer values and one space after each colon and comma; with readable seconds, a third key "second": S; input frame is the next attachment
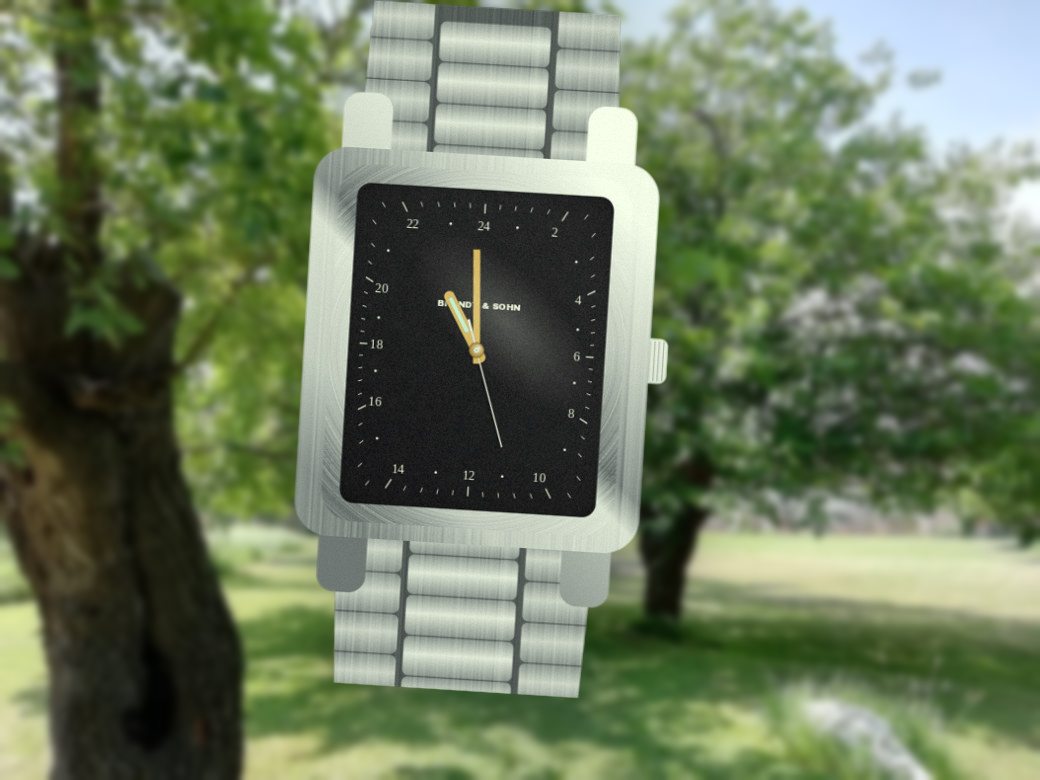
{"hour": 21, "minute": 59, "second": 27}
